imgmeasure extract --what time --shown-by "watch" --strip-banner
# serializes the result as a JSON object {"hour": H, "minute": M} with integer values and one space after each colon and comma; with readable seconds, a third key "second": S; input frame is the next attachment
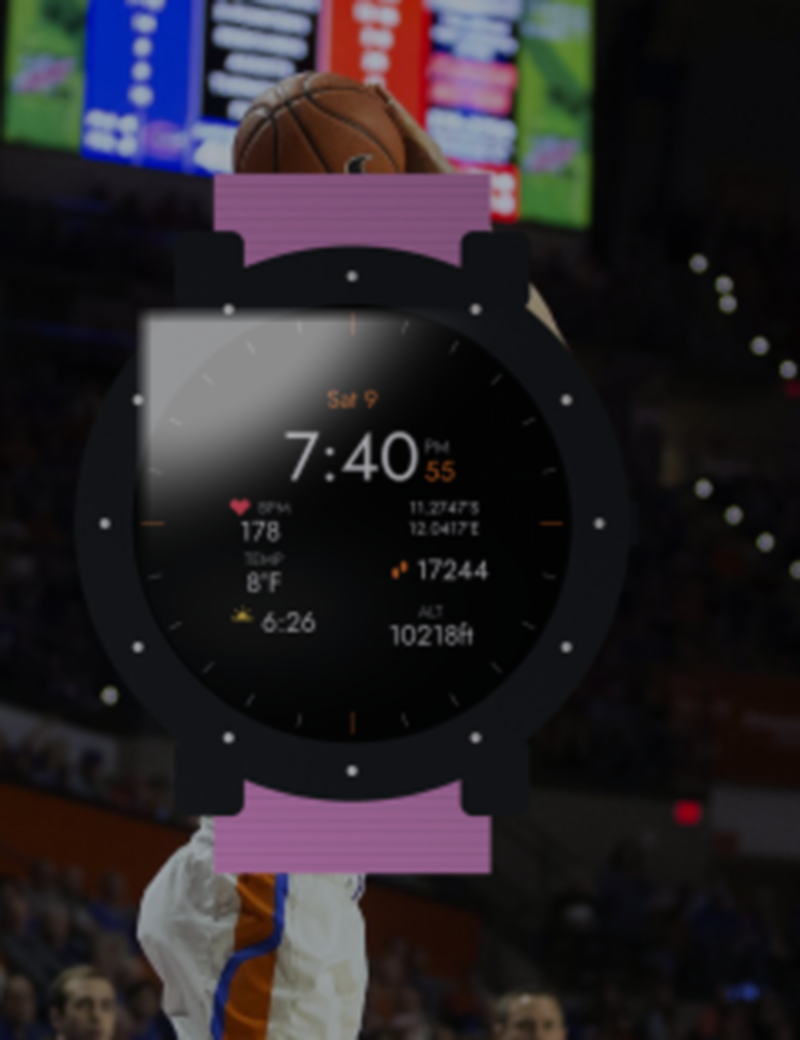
{"hour": 7, "minute": 40, "second": 55}
